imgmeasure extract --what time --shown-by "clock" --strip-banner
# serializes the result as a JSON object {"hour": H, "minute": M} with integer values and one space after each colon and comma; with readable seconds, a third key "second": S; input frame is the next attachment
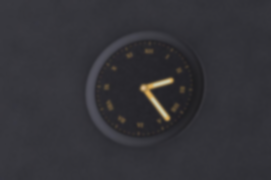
{"hour": 2, "minute": 23}
